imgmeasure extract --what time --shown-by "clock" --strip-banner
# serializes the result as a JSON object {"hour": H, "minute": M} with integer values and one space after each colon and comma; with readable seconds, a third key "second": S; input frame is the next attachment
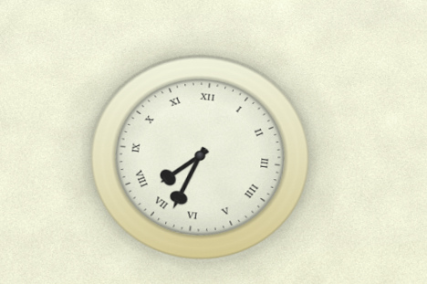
{"hour": 7, "minute": 33}
